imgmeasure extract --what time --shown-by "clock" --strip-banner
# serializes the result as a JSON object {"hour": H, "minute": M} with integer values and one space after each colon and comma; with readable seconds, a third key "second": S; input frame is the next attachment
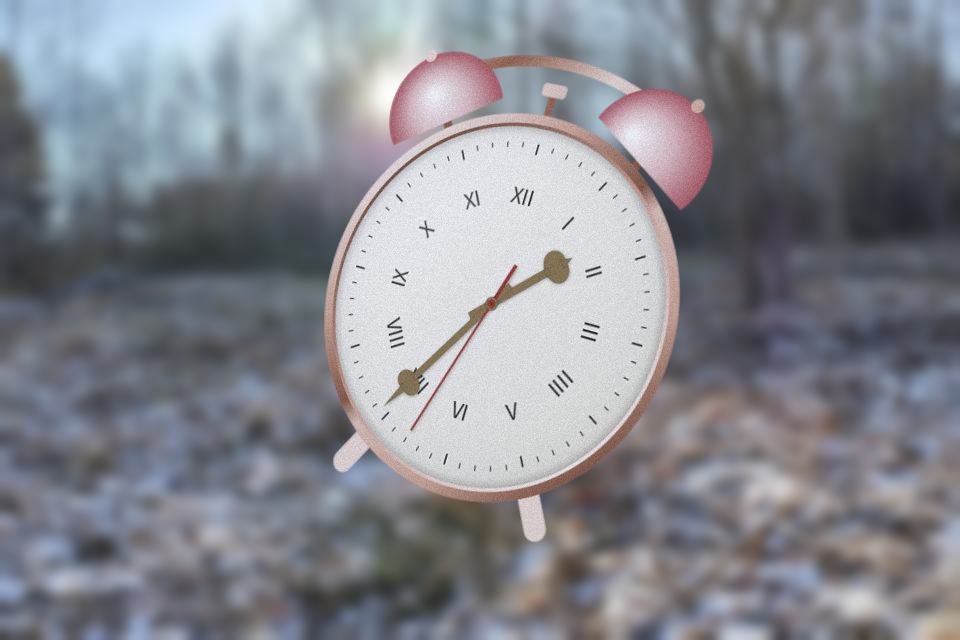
{"hour": 1, "minute": 35, "second": 33}
